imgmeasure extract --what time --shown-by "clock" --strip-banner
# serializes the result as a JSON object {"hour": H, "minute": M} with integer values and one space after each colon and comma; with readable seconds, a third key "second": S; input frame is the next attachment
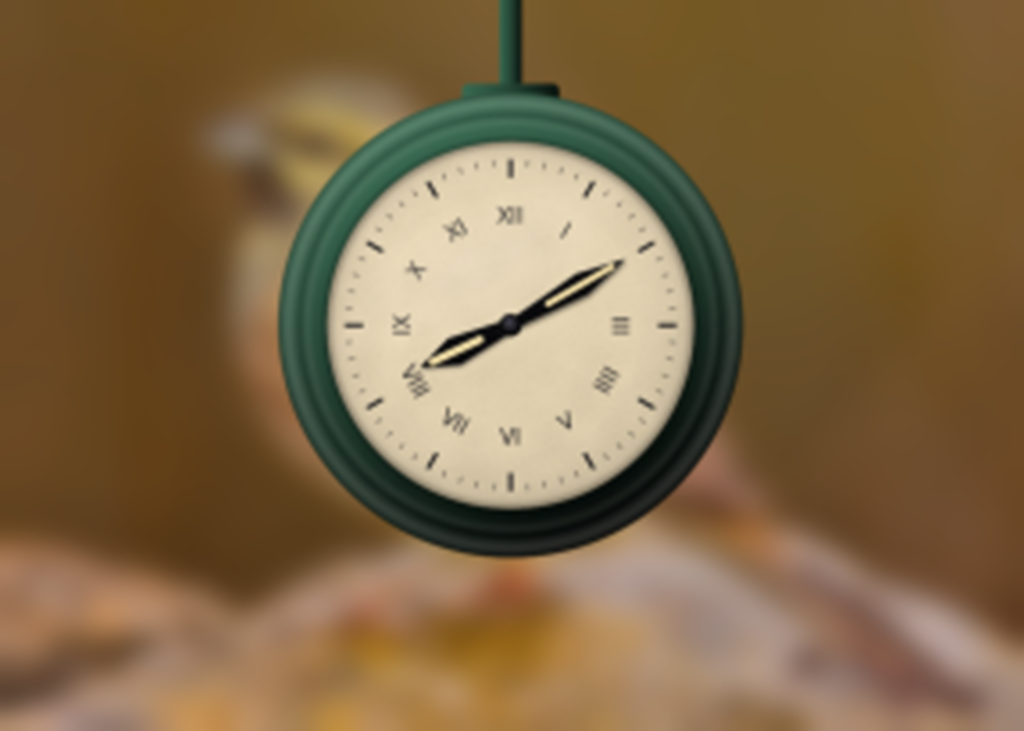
{"hour": 8, "minute": 10}
